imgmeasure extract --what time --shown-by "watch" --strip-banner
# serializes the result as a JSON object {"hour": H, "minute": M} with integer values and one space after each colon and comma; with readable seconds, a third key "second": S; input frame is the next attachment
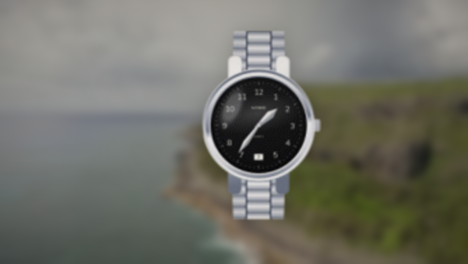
{"hour": 1, "minute": 36}
